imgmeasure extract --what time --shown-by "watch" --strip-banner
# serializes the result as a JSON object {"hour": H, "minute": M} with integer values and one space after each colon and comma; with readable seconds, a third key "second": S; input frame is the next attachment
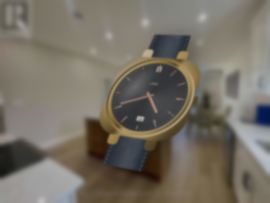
{"hour": 4, "minute": 41}
